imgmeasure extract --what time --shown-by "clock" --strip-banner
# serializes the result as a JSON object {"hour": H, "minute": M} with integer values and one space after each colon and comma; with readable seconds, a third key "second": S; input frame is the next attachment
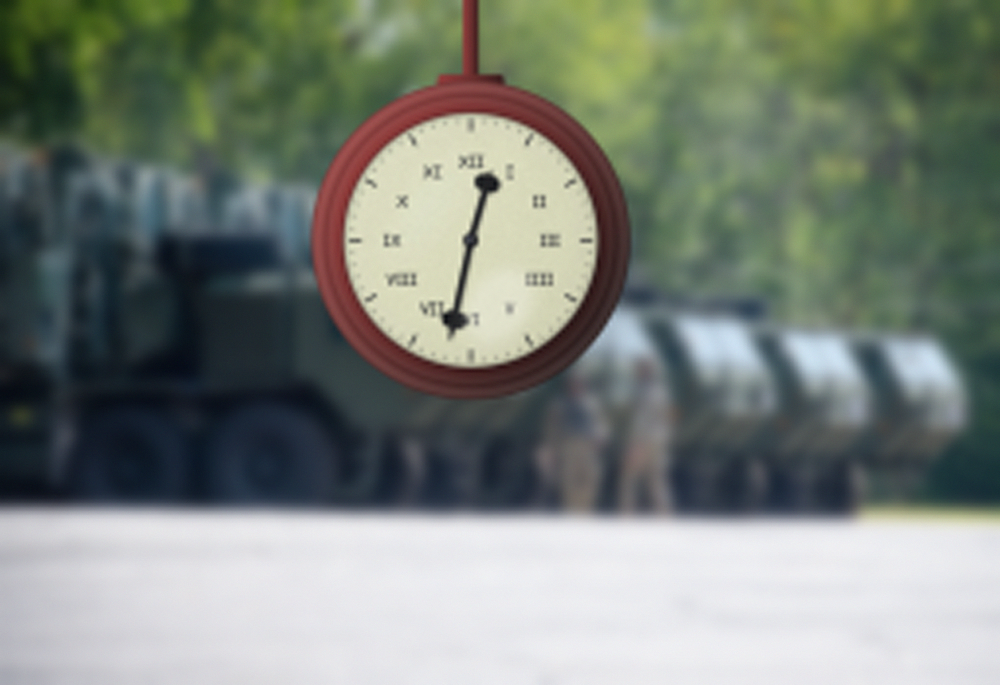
{"hour": 12, "minute": 32}
